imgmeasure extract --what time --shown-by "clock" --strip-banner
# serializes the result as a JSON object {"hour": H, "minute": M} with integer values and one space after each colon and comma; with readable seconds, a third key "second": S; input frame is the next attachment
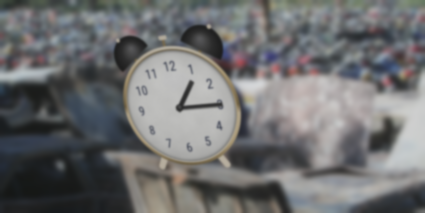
{"hour": 1, "minute": 15}
